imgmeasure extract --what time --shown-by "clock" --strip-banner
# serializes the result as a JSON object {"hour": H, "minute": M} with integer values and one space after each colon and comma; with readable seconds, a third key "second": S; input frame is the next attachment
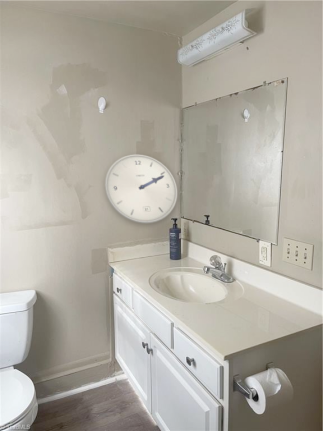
{"hour": 2, "minute": 11}
